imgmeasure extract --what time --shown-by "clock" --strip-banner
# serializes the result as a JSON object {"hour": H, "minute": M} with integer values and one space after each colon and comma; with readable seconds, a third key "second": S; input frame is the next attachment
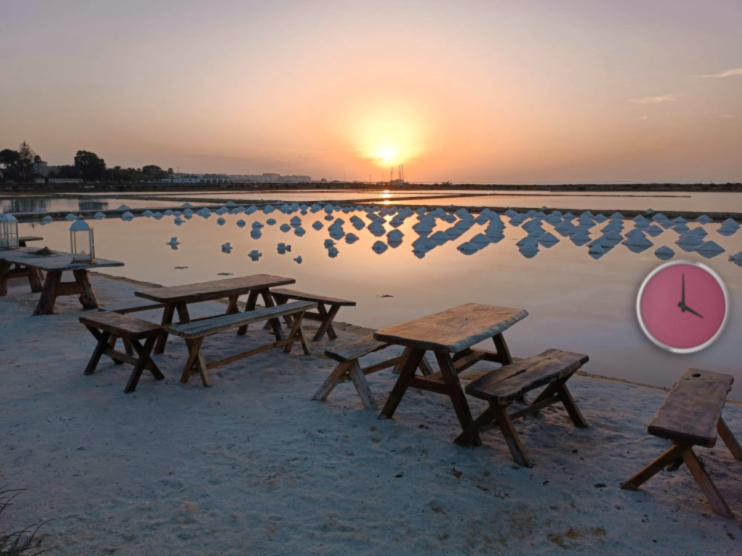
{"hour": 4, "minute": 0}
